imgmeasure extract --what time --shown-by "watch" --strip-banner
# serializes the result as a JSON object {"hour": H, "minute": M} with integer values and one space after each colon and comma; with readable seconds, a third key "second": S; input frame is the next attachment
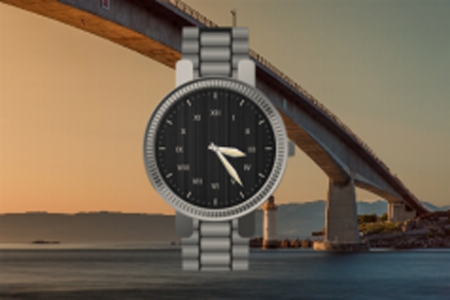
{"hour": 3, "minute": 24}
